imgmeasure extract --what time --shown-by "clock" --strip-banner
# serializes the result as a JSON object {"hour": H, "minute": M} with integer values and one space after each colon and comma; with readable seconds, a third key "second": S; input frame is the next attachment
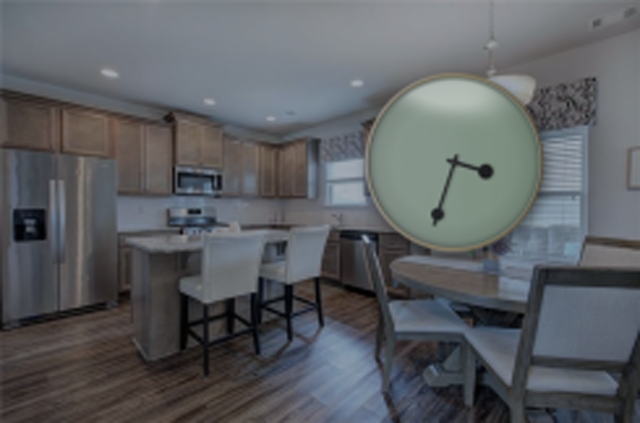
{"hour": 3, "minute": 33}
